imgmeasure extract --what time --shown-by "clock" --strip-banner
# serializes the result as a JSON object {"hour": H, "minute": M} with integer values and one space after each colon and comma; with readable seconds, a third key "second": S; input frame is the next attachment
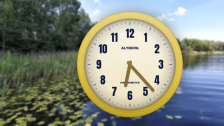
{"hour": 6, "minute": 23}
